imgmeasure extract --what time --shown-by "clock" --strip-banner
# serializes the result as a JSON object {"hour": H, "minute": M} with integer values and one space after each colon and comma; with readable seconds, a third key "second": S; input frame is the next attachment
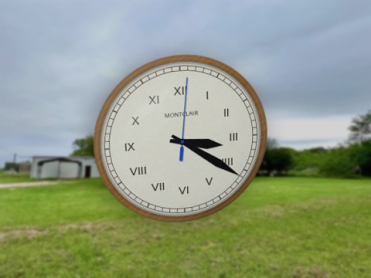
{"hour": 3, "minute": 21, "second": 1}
